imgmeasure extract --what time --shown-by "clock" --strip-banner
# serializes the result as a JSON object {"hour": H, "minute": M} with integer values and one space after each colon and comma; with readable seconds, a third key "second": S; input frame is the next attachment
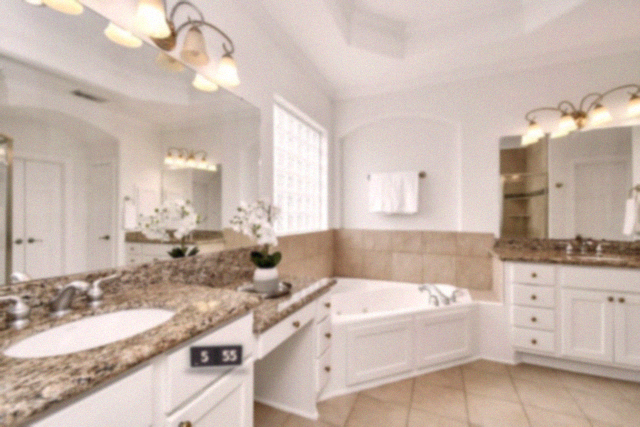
{"hour": 5, "minute": 55}
